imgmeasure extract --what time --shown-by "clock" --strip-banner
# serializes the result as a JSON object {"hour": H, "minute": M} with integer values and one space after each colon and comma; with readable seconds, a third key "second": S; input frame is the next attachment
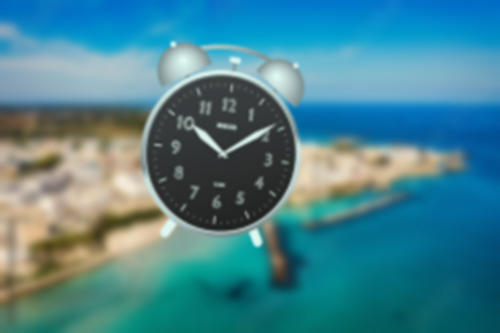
{"hour": 10, "minute": 9}
